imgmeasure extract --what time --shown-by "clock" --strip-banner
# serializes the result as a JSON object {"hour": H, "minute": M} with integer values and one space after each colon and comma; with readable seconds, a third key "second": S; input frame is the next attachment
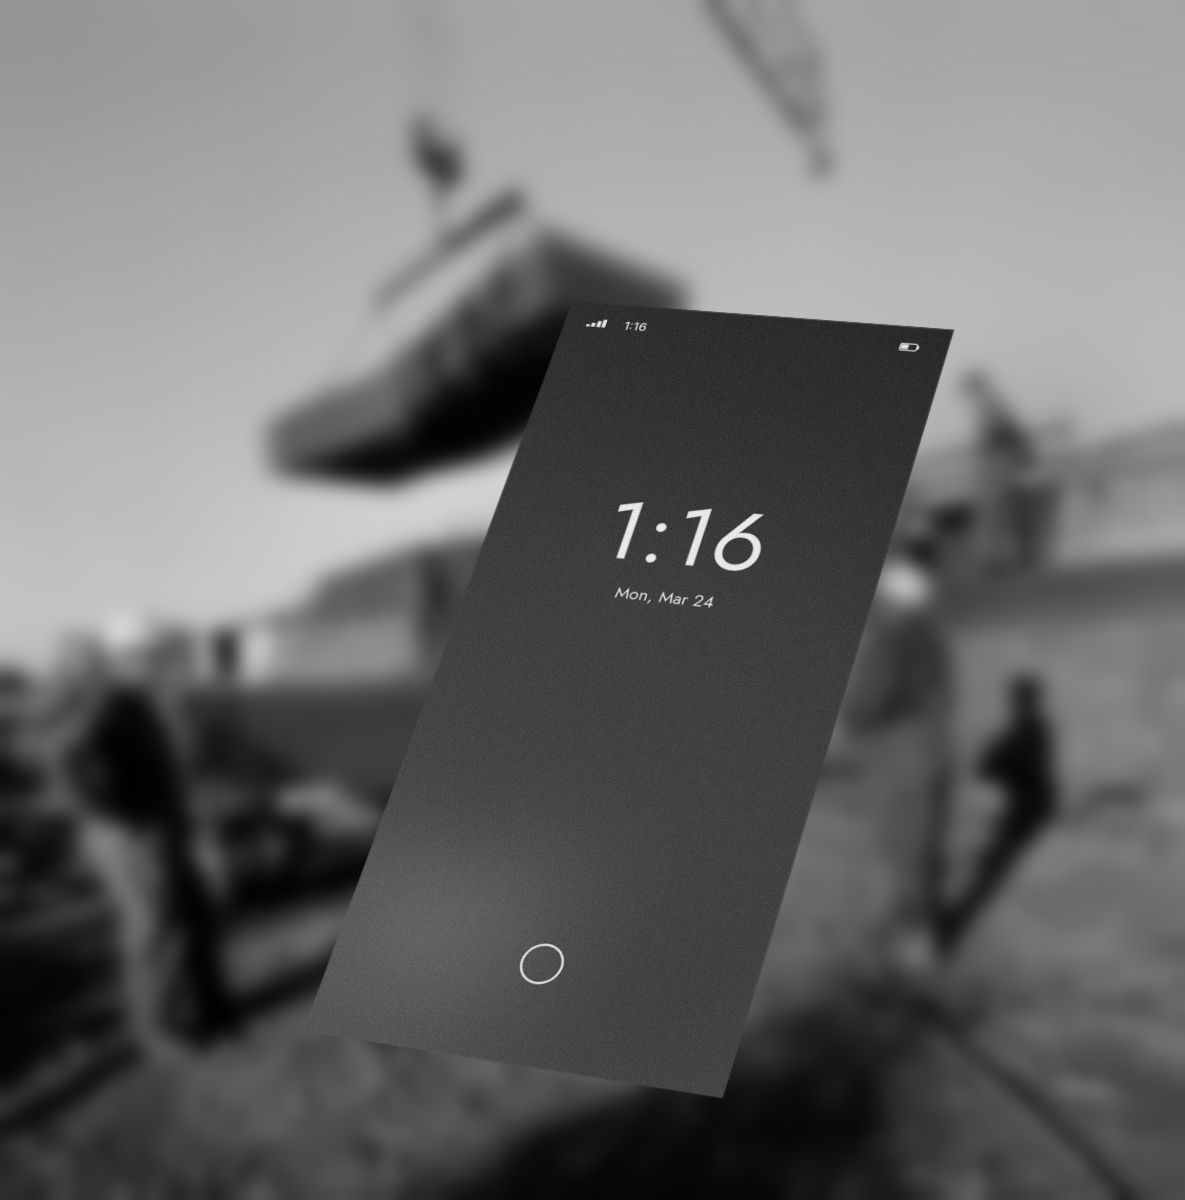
{"hour": 1, "minute": 16}
